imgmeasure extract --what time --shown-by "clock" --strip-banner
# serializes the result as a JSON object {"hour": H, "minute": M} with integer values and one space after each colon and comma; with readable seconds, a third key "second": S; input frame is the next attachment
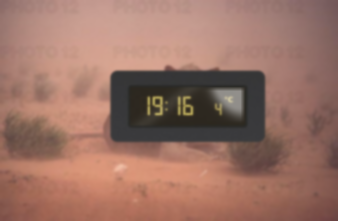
{"hour": 19, "minute": 16}
